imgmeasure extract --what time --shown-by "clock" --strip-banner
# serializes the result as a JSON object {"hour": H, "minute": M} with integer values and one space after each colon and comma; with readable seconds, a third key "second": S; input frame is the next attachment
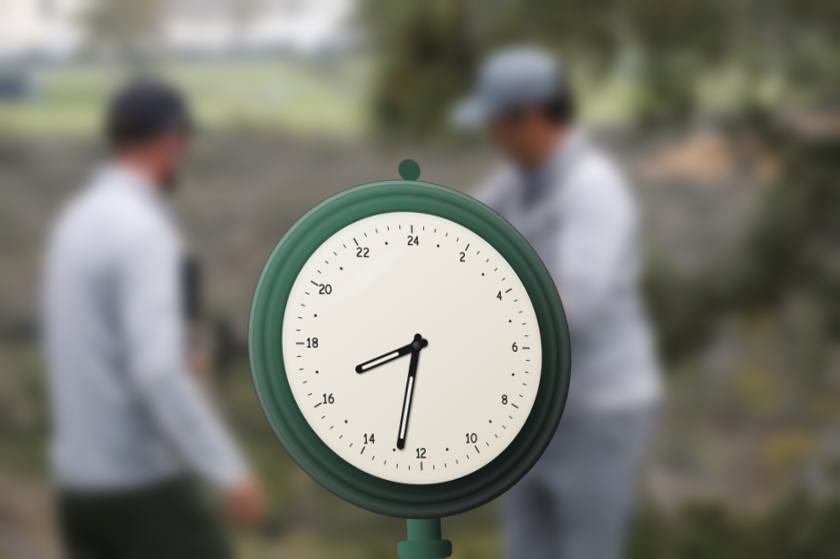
{"hour": 16, "minute": 32}
